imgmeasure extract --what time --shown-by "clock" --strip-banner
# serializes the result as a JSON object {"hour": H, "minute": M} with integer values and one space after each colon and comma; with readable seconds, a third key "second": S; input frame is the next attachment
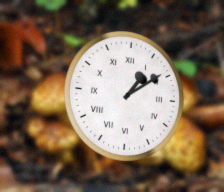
{"hour": 1, "minute": 9}
